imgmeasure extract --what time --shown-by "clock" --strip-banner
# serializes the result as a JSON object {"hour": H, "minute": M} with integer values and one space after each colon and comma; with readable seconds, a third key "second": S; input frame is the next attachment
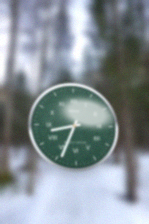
{"hour": 8, "minute": 34}
